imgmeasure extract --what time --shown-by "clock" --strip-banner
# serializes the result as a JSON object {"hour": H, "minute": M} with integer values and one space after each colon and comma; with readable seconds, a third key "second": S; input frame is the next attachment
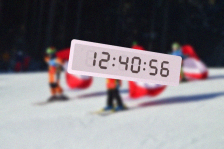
{"hour": 12, "minute": 40, "second": 56}
